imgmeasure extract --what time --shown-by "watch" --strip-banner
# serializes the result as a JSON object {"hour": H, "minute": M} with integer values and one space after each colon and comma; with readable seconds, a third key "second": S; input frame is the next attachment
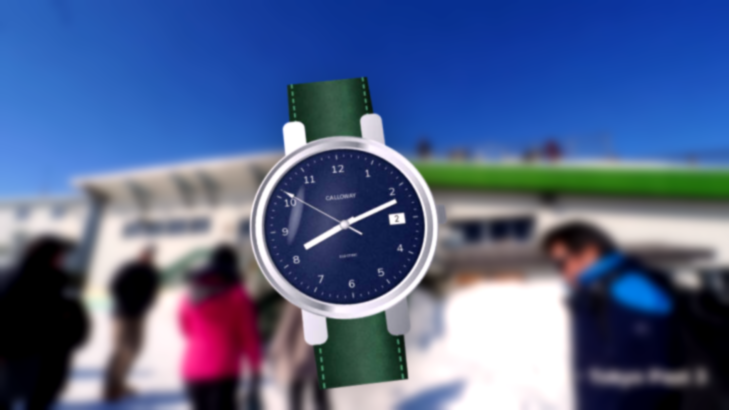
{"hour": 8, "minute": 11, "second": 51}
